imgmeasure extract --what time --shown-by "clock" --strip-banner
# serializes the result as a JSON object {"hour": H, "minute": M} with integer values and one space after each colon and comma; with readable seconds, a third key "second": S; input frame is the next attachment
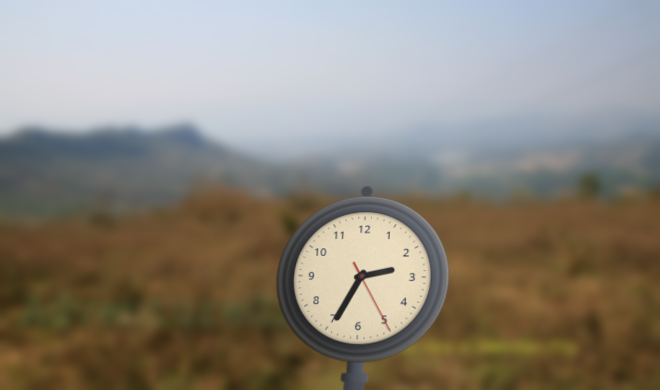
{"hour": 2, "minute": 34, "second": 25}
